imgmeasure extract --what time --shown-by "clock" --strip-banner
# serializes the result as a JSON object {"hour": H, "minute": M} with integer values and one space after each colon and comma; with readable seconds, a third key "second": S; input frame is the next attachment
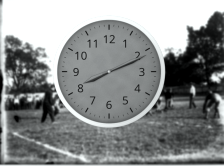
{"hour": 8, "minute": 11}
